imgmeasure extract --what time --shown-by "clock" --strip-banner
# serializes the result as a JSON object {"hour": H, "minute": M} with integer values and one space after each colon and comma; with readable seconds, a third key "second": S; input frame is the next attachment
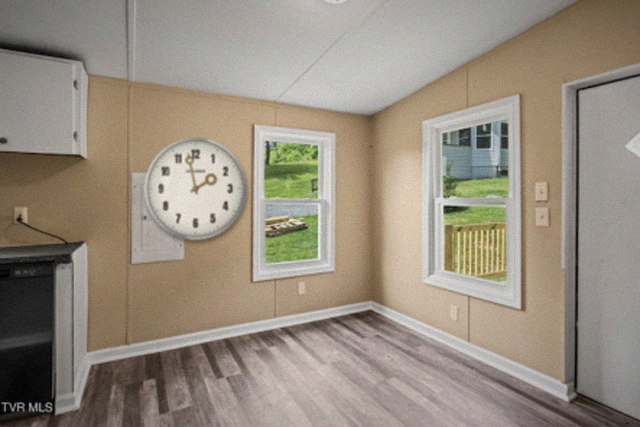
{"hour": 1, "minute": 58}
